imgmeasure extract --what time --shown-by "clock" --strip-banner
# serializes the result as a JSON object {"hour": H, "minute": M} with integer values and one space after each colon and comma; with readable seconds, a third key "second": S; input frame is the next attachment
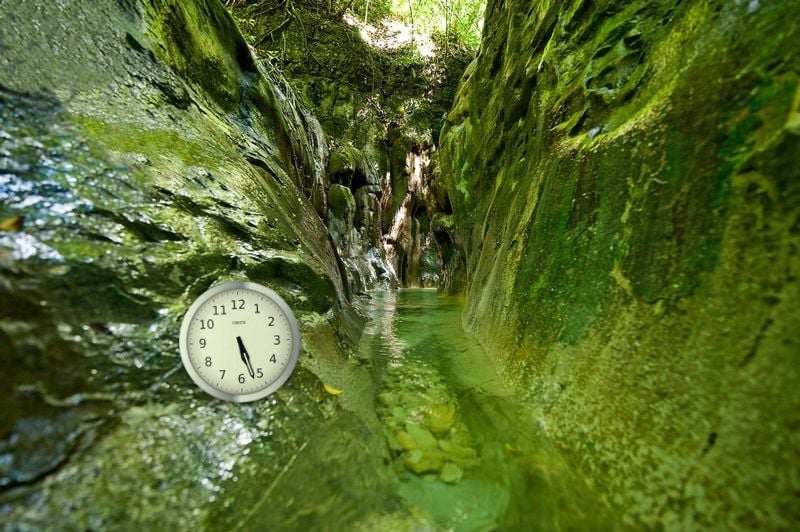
{"hour": 5, "minute": 27}
